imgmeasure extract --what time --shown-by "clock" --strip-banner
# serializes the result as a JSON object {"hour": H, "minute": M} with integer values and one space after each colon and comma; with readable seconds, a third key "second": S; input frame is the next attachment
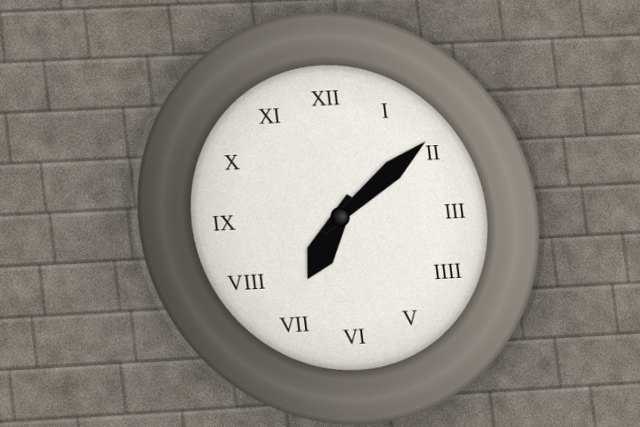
{"hour": 7, "minute": 9}
